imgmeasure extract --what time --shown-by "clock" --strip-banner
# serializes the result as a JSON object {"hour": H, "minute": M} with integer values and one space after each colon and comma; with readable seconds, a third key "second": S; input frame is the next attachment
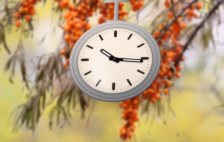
{"hour": 10, "minute": 16}
